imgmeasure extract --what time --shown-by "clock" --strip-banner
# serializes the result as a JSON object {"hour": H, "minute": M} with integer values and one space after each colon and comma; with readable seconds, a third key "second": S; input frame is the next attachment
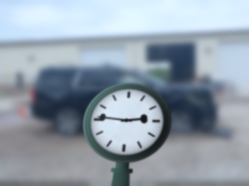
{"hour": 2, "minute": 46}
